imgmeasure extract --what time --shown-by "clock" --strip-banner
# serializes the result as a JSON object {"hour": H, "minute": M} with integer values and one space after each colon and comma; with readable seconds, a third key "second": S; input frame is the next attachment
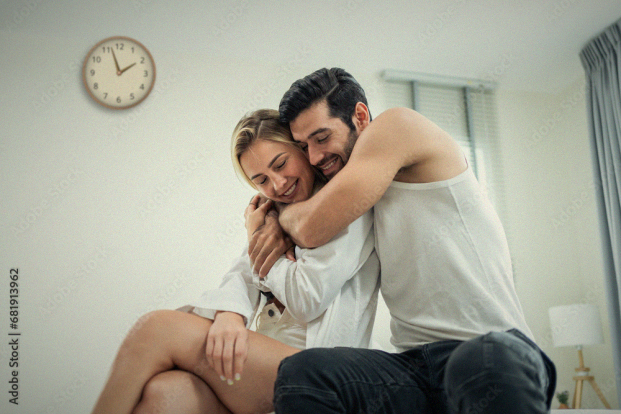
{"hour": 1, "minute": 57}
